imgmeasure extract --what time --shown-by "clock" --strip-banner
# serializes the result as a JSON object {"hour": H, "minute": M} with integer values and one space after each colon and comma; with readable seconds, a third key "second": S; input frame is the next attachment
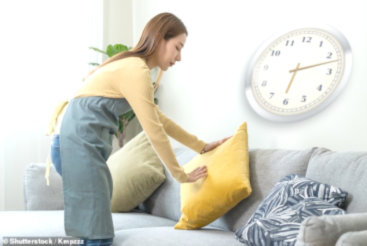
{"hour": 6, "minute": 12}
